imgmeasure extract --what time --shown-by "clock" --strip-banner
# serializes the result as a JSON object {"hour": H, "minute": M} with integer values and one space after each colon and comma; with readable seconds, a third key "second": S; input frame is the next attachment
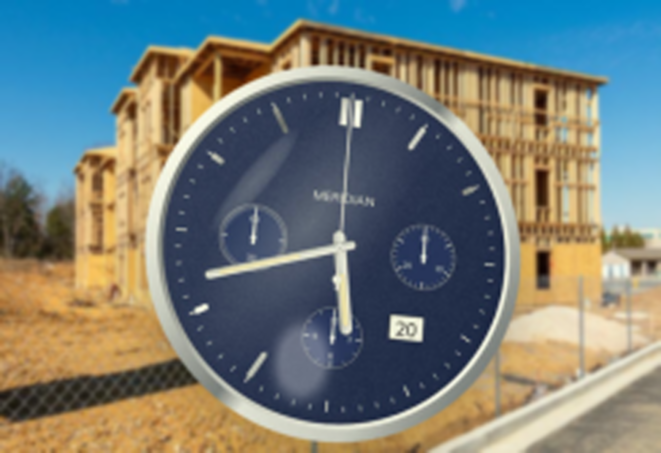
{"hour": 5, "minute": 42}
